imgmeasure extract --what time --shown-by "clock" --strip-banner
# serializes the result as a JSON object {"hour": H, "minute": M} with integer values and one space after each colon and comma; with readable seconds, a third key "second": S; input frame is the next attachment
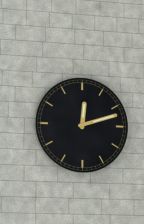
{"hour": 12, "minute": 12}
